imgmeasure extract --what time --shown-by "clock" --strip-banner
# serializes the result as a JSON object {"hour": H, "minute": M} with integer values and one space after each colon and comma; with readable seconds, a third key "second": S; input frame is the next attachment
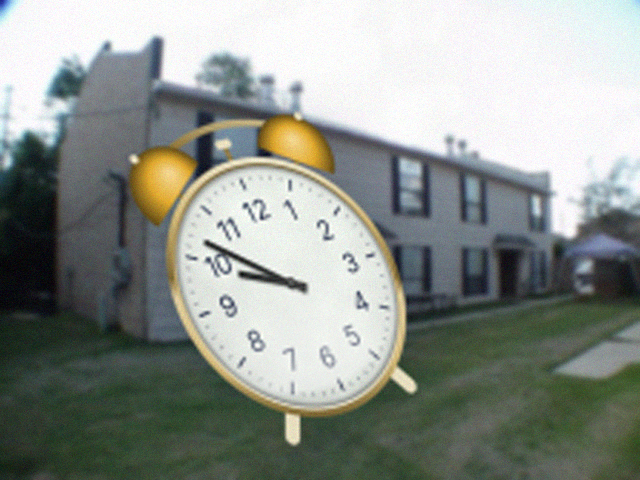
{"hour": 9, "minute": 52}
